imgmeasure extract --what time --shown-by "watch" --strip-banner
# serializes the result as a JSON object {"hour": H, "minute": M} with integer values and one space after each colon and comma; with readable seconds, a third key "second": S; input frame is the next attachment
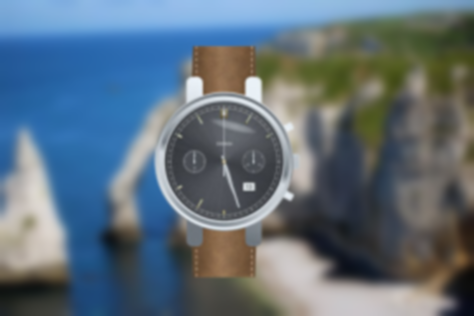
{"hour": 5, "minute": 27}
